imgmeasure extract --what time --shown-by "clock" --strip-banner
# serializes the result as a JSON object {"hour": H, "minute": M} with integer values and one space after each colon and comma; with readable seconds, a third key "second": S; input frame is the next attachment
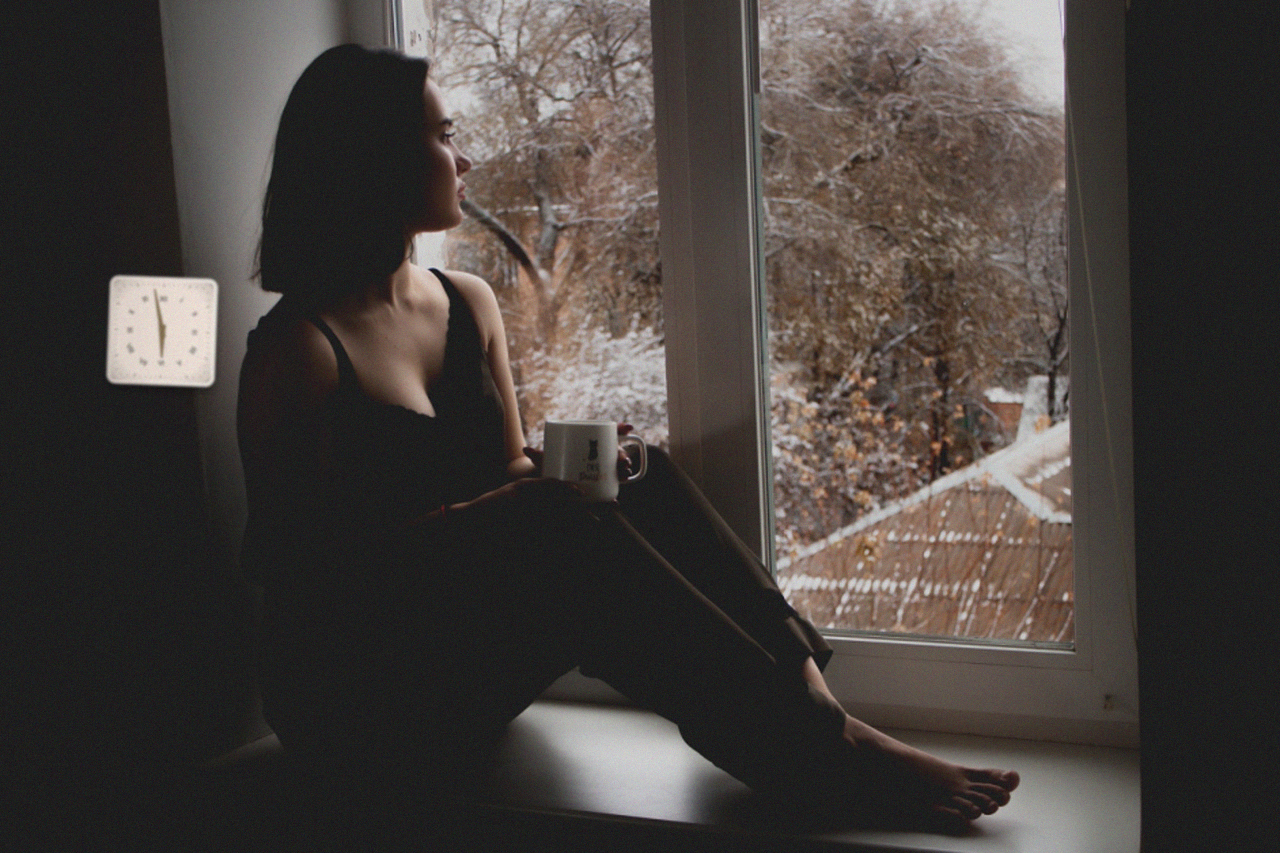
{"hour": 5, "minute": 58}
